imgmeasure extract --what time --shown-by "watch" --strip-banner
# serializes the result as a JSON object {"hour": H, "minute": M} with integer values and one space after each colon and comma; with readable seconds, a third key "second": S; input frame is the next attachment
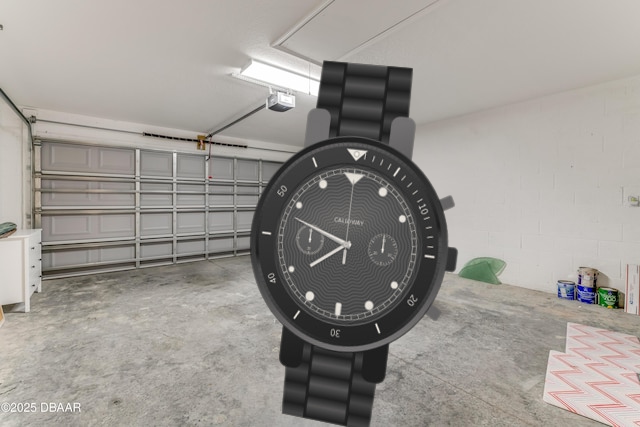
{"hour": 7, "minute": 48}
